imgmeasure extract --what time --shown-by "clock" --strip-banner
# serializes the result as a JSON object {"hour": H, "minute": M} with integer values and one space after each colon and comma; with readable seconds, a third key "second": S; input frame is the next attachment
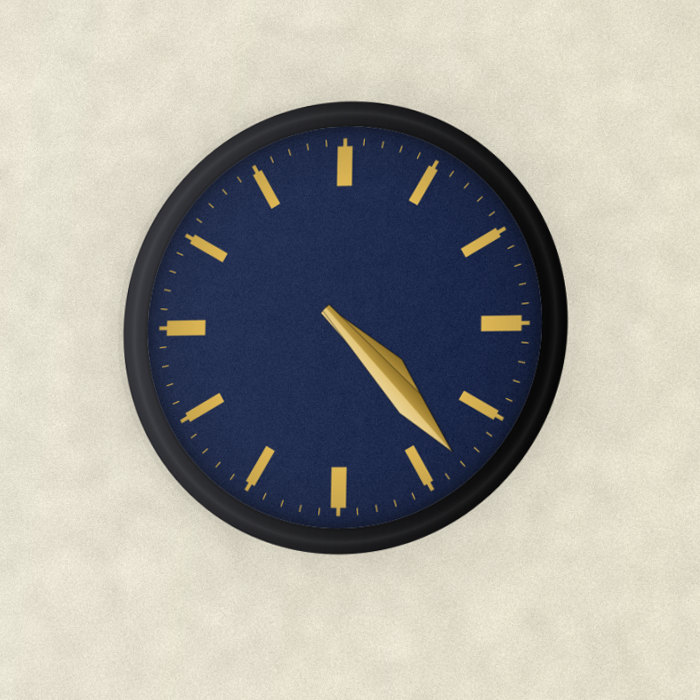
{"hour": 4, "minute": 23}
